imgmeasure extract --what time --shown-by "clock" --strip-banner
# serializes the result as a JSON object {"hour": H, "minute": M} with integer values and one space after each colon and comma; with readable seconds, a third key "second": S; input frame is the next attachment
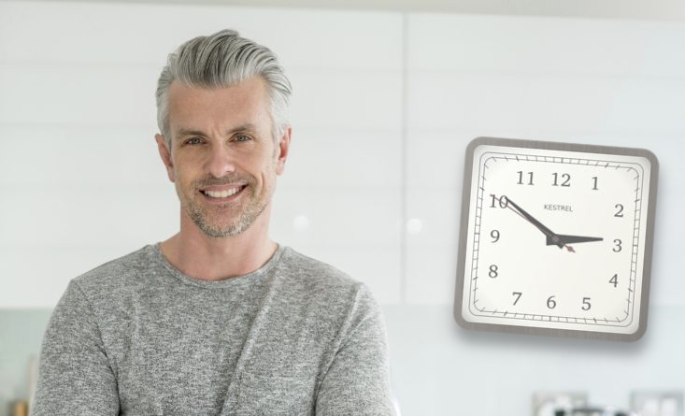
{"hour": 2, "minute": 50, "second": 50}
